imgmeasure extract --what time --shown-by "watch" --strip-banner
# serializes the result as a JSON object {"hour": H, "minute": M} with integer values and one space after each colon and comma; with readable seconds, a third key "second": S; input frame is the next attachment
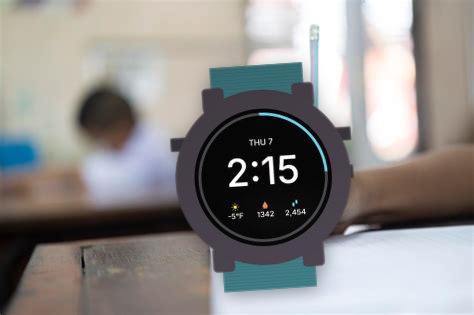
{"hour": 2, "minute": 15}
